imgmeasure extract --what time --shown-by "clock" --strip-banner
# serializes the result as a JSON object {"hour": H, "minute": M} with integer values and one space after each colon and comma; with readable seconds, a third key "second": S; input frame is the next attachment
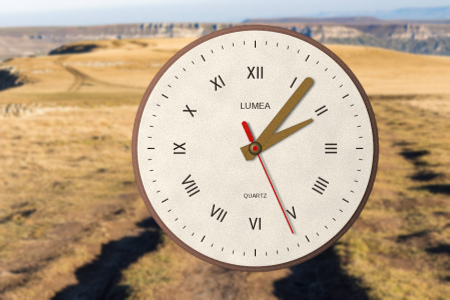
{"hour": 2, "minute": 6, "second": 26}
